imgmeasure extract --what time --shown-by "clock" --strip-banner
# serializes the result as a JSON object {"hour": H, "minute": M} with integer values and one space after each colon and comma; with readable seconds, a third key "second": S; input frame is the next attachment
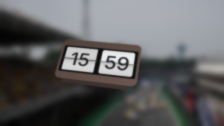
{"hour": 15, "minute": 59}
